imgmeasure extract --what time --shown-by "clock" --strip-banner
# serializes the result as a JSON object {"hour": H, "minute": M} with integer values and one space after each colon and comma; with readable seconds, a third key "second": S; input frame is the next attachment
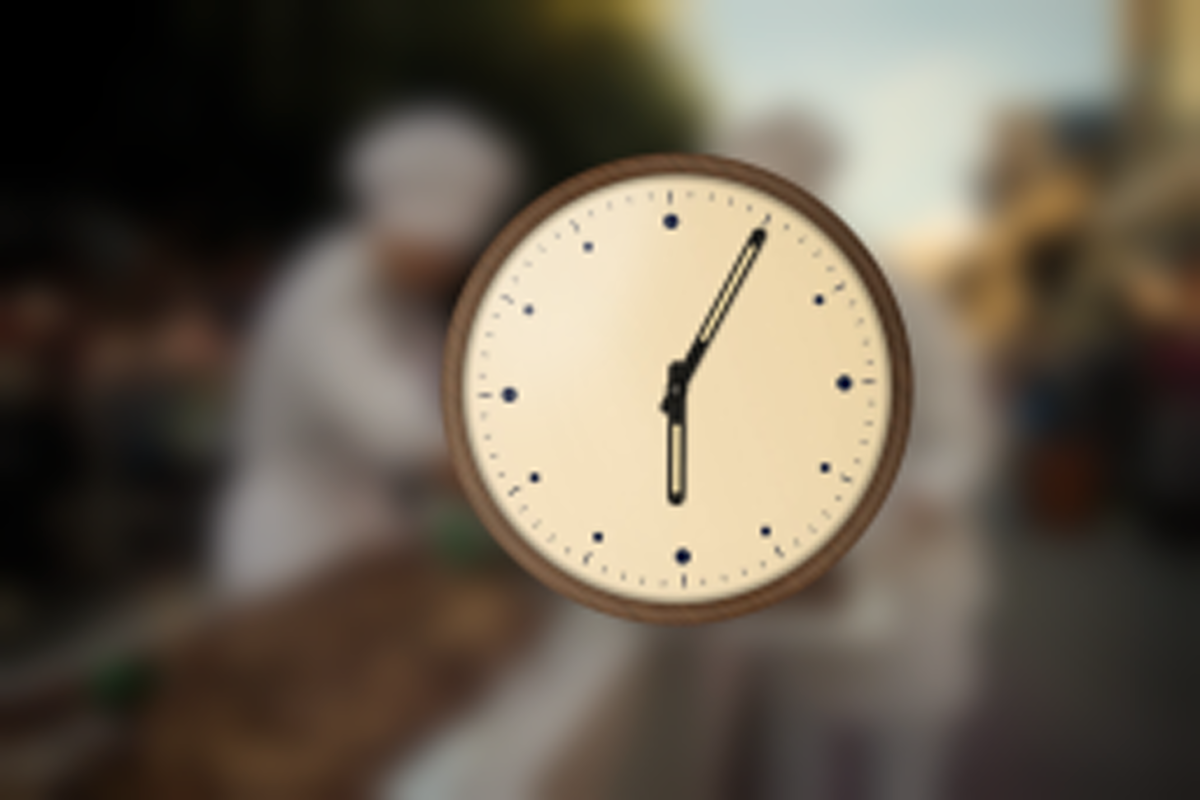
{"hour": 6, "minute": 5}
